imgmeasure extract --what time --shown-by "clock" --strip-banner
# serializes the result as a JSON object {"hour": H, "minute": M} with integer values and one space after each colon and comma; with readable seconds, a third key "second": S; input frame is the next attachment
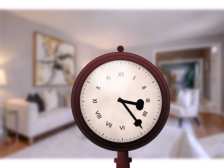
{"hour": 3, "minute": 24}
